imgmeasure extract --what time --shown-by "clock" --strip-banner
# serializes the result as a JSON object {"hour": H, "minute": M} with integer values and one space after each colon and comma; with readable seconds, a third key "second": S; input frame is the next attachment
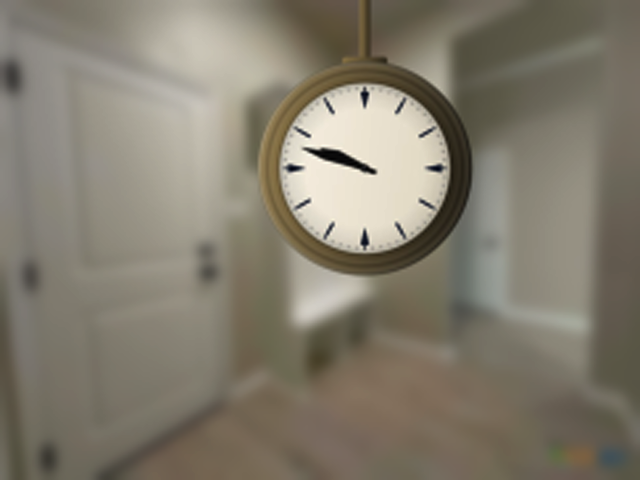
{"hour": 9, "minute": 48}
